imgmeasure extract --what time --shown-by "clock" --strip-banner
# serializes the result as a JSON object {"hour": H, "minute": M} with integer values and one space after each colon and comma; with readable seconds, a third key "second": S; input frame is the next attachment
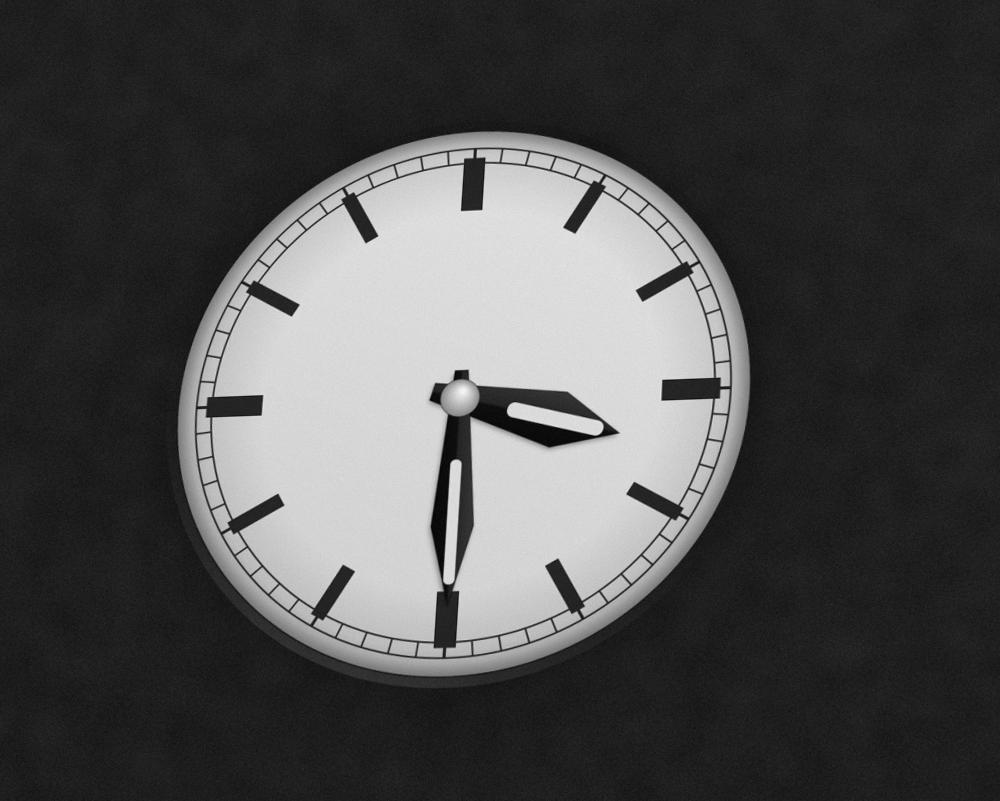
{"hour": 3, "minute": 30}
